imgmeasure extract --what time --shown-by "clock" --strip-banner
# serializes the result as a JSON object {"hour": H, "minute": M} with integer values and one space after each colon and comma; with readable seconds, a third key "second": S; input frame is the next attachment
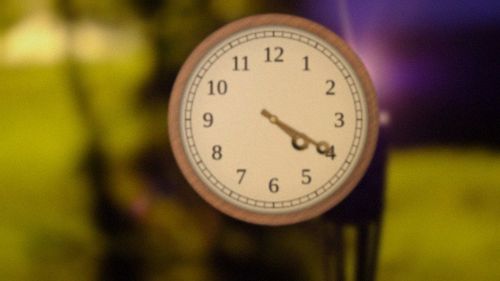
{"hour": 4, "minute": 20}
